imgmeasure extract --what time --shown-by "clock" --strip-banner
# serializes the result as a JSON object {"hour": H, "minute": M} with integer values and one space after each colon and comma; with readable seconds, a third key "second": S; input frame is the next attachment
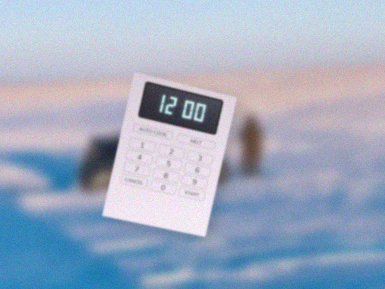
{"hour": 12, "minute": 0}
